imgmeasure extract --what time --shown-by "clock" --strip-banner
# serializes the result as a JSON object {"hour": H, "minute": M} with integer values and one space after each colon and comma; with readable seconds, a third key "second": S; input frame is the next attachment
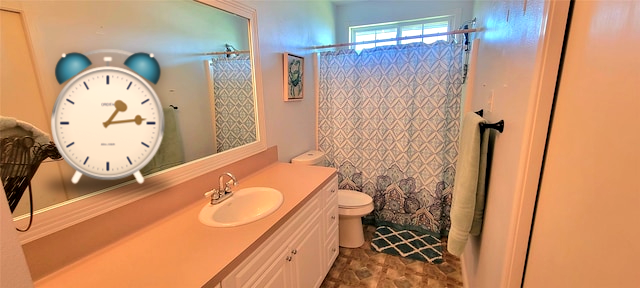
{"hour": 1, "minute": 14}
